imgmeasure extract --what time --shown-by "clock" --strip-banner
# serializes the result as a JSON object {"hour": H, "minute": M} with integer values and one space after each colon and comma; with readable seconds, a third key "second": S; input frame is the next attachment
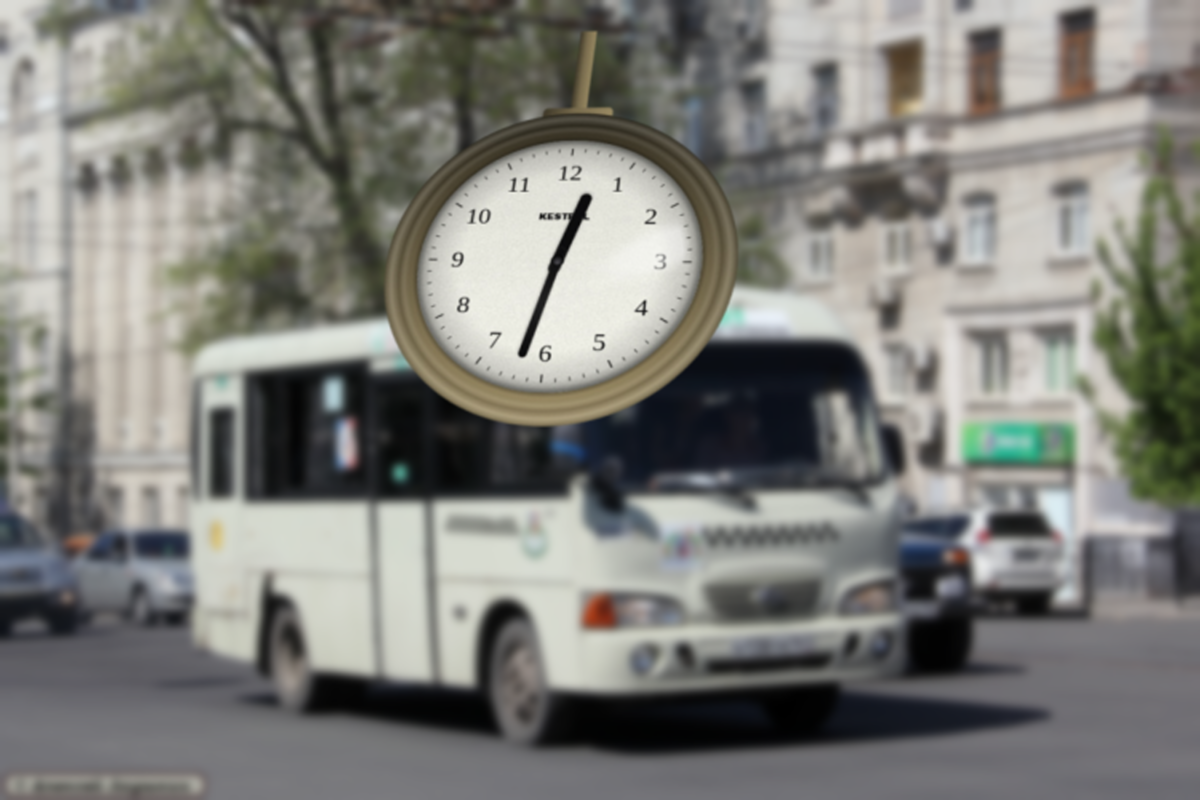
{"hour": 12, "minute": 32}
